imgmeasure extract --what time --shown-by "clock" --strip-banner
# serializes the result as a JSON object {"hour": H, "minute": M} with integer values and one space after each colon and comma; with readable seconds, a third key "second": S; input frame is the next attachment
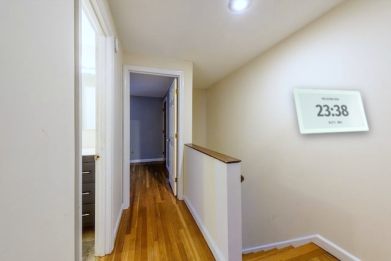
{"hour": 23, "minute": 38}
